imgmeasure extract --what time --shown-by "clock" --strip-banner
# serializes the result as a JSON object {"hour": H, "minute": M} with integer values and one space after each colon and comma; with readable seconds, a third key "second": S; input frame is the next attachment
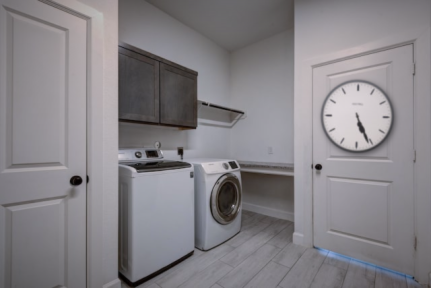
{"hour": 5, "minute": 26}
